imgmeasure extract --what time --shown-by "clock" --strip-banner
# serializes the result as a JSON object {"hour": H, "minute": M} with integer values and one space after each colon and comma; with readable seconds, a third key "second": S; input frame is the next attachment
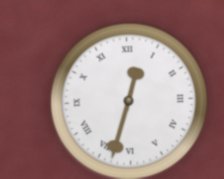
{"hour": 12, "minute": 33}
